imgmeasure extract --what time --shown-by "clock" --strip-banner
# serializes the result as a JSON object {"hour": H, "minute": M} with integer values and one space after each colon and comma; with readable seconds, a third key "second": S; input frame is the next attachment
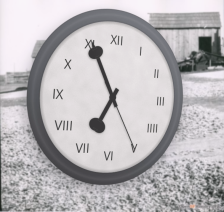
{"hour": 6, "minute": 55, "second": 25}
